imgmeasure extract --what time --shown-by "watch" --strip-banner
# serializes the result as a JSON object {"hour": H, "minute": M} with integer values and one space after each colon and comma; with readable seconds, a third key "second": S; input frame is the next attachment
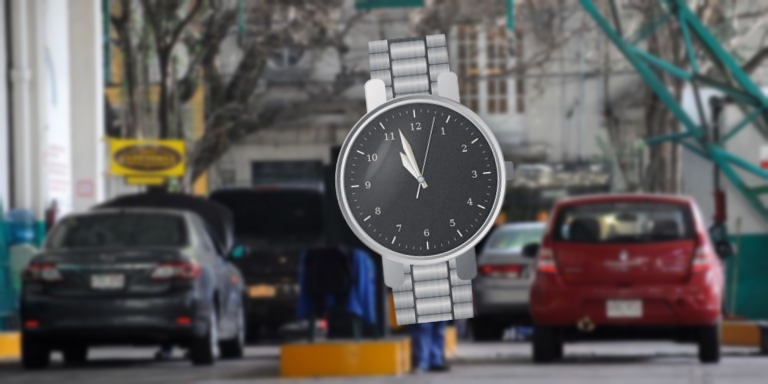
{"hour": 10, "minute": 57, "second": 3}
